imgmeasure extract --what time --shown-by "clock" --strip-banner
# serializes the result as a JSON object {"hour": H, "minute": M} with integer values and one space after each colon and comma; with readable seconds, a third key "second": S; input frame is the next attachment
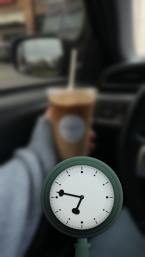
{"hour": 6, "minute": 47}
